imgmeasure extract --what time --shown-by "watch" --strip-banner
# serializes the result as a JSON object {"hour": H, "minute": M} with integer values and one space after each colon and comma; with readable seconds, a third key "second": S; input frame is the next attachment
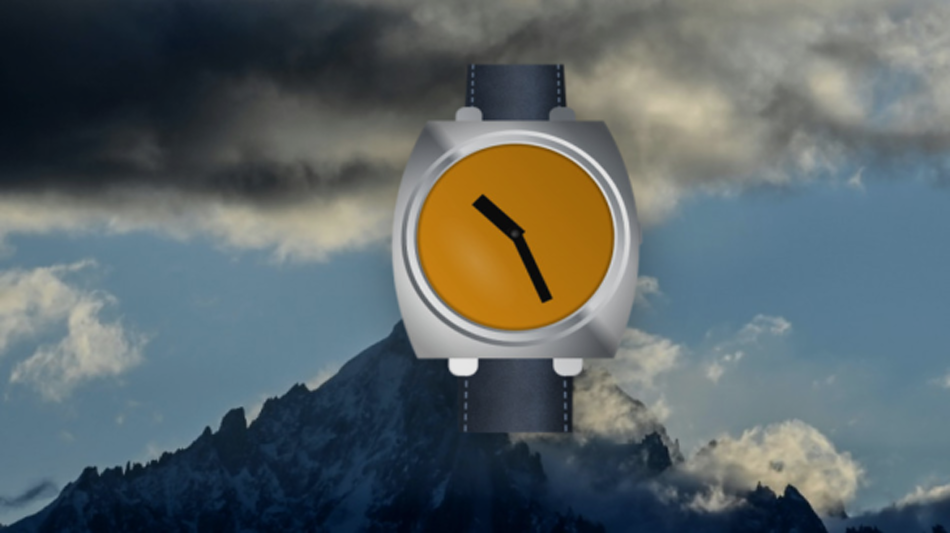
{"hour": 10, "minute": 26}
